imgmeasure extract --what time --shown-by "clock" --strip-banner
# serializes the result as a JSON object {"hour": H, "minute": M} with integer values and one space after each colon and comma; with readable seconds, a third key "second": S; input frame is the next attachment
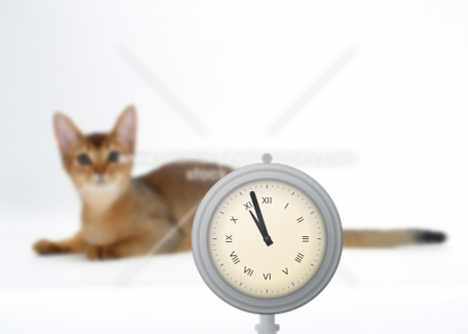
{"hour": 10, "minute": 57}
